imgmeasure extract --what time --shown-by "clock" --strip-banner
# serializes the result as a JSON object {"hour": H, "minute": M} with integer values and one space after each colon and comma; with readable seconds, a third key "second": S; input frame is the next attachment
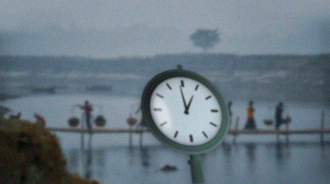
{"hour": 12, "minute": 59}
